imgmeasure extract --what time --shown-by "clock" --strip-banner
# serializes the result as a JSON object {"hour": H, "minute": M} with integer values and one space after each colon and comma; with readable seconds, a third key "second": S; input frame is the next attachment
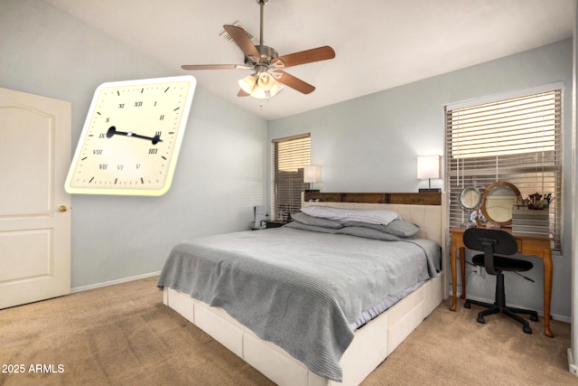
{"hour": 9, "minute": 17}
